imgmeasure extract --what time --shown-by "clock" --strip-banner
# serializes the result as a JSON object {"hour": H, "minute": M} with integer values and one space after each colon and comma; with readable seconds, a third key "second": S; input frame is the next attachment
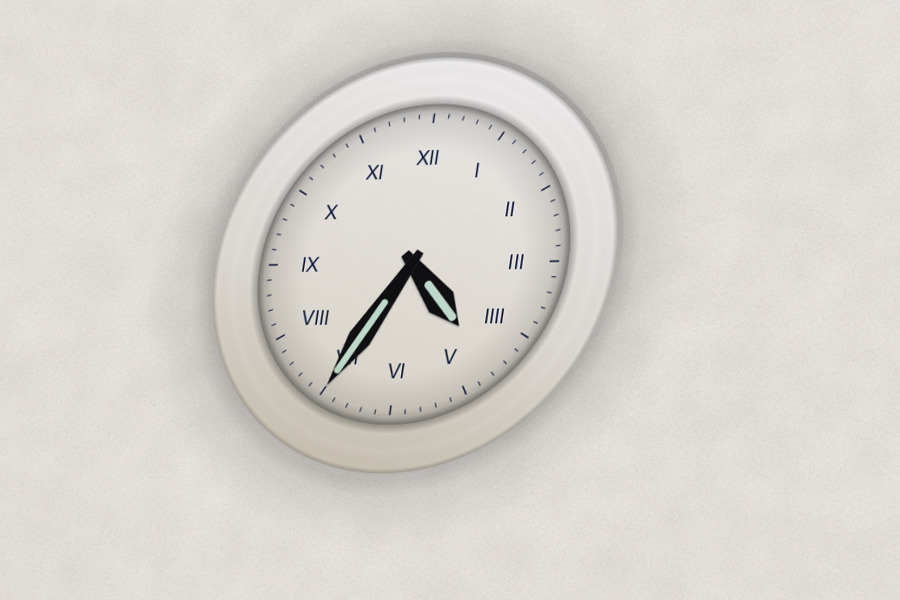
{"hour": 4, "minute": 35}
